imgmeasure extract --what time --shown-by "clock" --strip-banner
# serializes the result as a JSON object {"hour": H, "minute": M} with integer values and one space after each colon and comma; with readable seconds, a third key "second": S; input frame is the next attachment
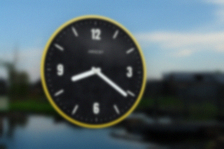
{"hour": 8, "minute": 21}
